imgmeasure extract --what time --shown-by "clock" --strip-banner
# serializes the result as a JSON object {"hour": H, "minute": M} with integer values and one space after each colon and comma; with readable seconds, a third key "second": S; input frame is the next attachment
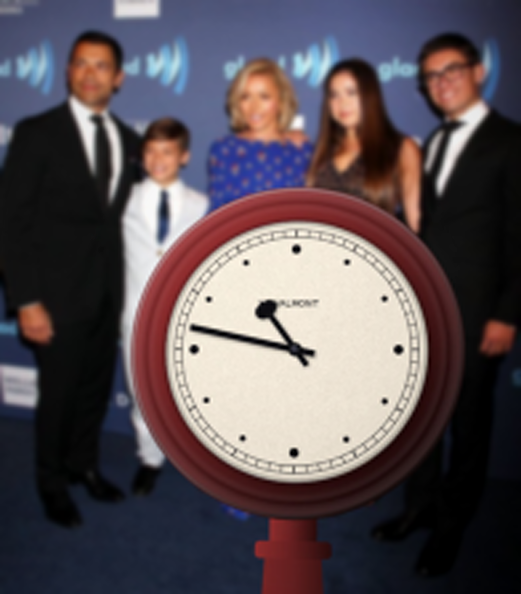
{"hour": 10, "minute": 47}
